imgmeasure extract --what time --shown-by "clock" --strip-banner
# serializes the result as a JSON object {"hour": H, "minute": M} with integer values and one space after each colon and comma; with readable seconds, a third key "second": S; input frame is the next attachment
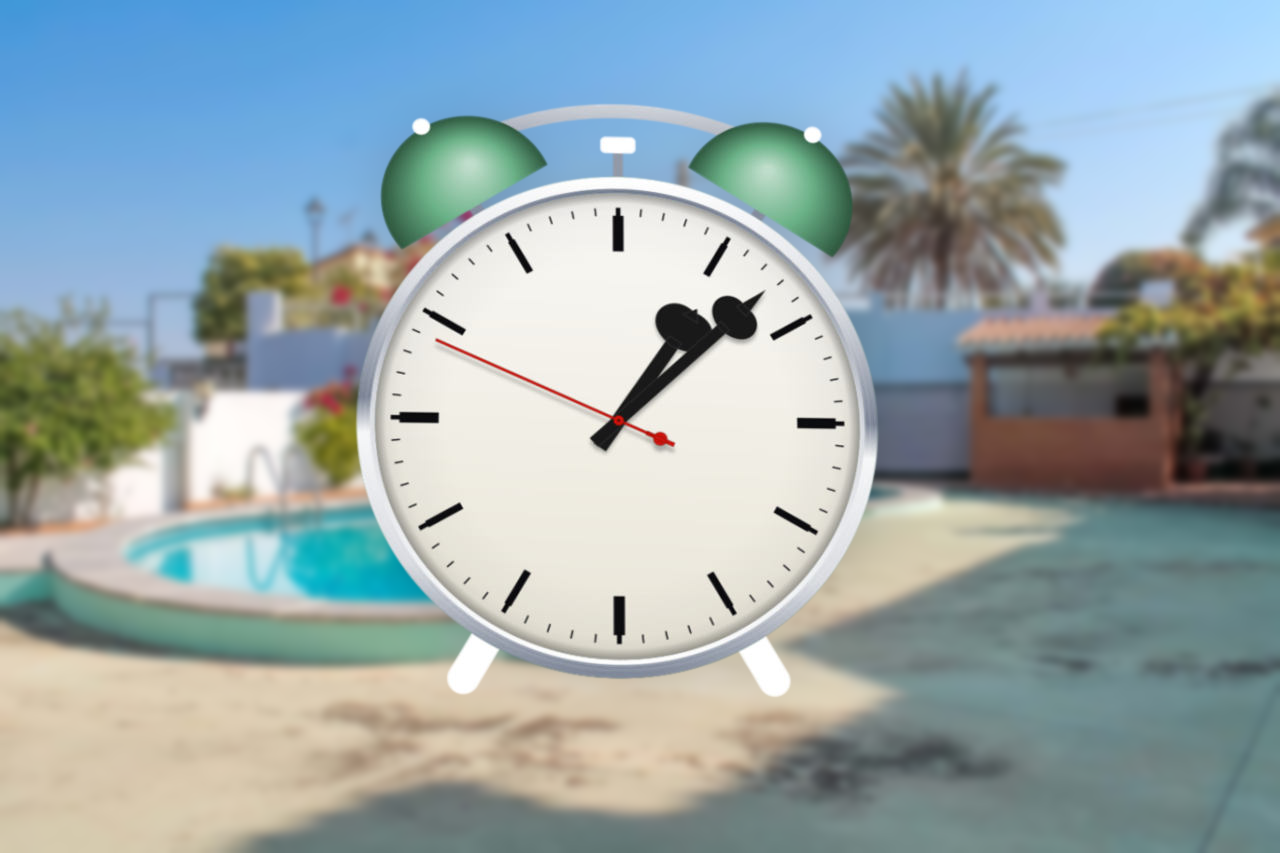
{"hour": 1, "minute": 7, "second": 49}
